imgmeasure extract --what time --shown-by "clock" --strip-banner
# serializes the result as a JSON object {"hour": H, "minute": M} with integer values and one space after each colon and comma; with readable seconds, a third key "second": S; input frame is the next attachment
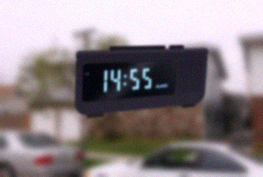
{"hour": 14, "minute": 55}
